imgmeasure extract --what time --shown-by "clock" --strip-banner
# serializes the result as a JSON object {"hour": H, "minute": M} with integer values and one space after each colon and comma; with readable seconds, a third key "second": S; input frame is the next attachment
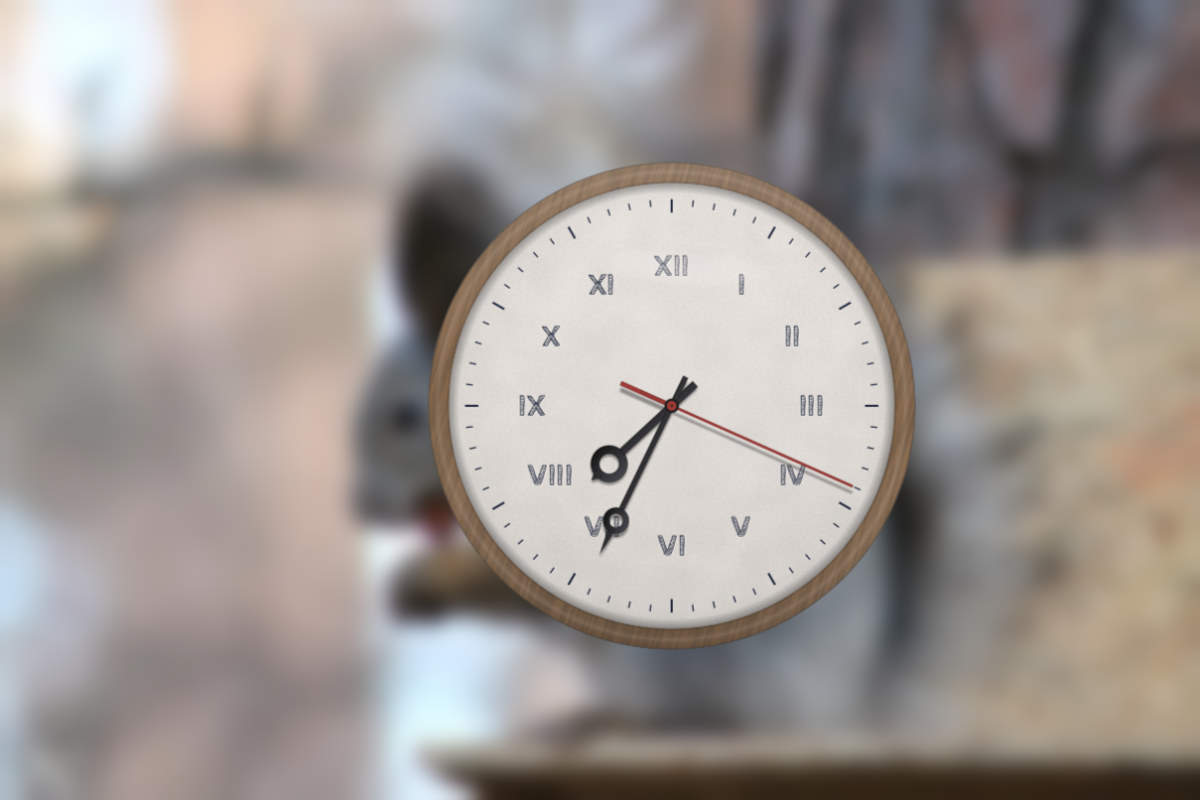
{"hour": 7, "minute": 34, "second": 19}
